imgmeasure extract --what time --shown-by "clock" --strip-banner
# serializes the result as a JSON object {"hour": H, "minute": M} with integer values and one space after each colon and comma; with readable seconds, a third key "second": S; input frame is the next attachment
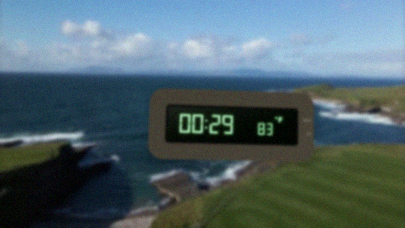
{"hour": 0, "minute": 29}
